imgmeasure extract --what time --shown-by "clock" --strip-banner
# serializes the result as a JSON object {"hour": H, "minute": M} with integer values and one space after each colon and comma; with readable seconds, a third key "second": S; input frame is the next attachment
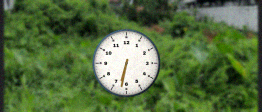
{"hour": 6, "minute": 32}
